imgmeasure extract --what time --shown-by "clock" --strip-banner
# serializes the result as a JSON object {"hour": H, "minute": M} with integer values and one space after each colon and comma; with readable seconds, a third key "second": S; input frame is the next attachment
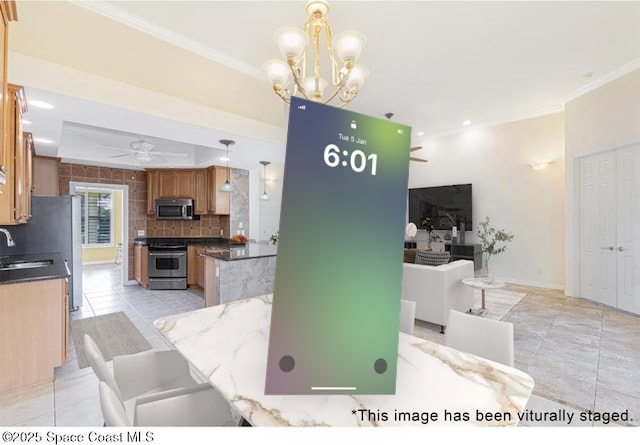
{"hour": 6, "minute": 1}
